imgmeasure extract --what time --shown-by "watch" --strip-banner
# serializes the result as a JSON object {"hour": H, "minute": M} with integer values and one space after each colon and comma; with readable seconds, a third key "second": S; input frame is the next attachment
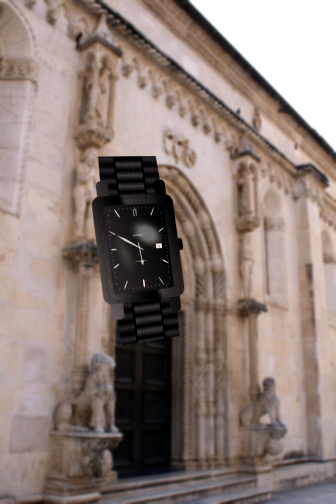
{"hour": 5, "minute": 50}
